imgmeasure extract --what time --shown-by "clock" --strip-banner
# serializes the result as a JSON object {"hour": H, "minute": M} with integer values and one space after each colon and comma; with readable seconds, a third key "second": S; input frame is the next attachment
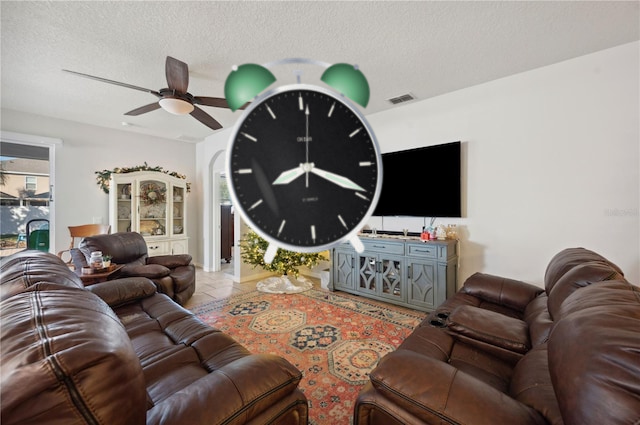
{"hour": 8, "minute": 19, "second": 1}
